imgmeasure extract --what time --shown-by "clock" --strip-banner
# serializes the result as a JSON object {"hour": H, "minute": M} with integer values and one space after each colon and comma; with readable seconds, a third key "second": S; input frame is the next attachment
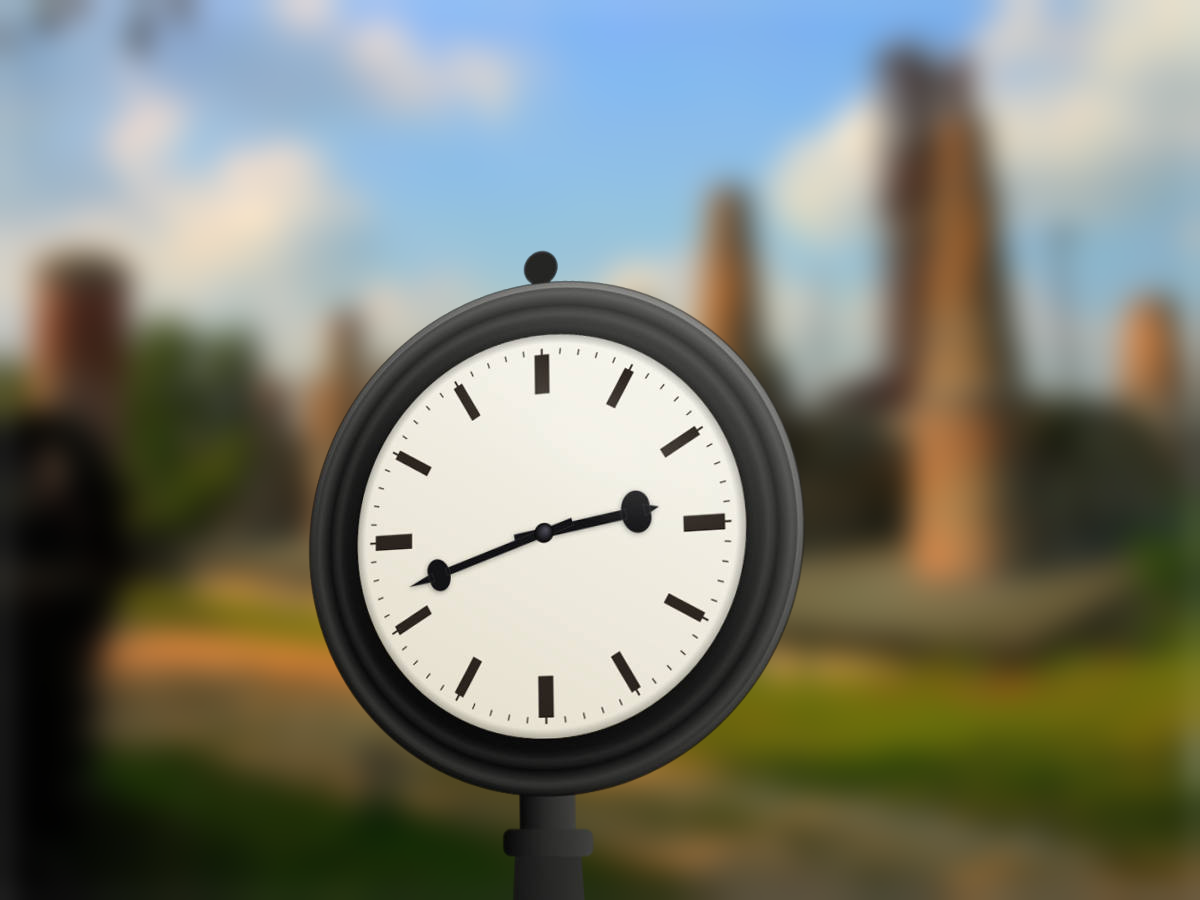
{"hour": 2, "minute": 42}
